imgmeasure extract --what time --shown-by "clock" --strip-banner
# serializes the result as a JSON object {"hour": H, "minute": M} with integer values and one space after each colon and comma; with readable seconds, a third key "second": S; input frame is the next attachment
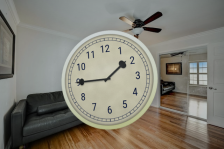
{"hour": 1, "minute": 45}
